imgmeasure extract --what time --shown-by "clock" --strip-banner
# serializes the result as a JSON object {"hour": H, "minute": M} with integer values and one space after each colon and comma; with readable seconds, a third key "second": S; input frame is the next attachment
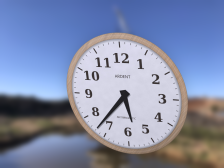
{"hour": 5, "minute": 37}
